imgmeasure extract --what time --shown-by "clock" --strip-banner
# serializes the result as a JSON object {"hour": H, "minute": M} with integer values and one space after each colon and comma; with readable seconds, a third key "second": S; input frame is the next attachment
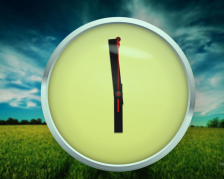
{"hour": 5, "minute": 59, "second": 0}
